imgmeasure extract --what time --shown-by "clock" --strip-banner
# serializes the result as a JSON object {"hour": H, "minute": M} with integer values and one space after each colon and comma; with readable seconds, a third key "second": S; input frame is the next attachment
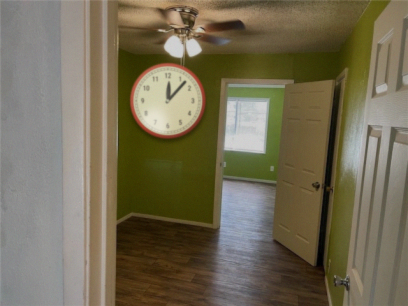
{"hour": 12, "minute": 7}
